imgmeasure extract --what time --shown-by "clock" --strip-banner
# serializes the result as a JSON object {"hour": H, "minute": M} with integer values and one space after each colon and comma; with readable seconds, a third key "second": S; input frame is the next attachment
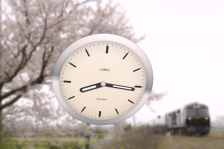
{"hour": 8, "minute": 16}
